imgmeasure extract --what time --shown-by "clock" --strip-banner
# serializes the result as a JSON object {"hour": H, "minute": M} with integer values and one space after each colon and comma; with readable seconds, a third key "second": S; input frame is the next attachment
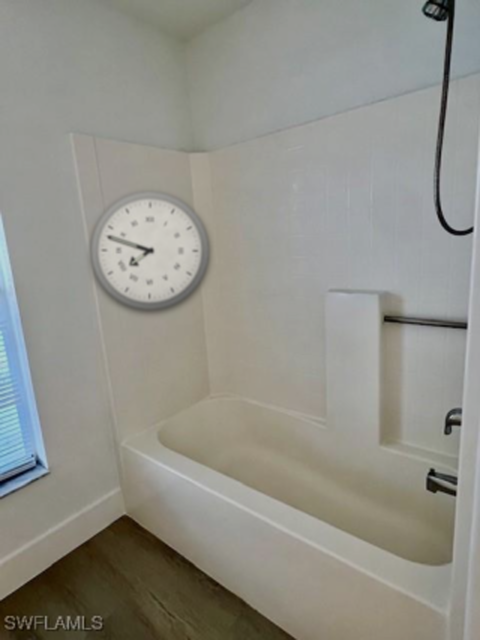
{"hour": 7, "minute": 48}
